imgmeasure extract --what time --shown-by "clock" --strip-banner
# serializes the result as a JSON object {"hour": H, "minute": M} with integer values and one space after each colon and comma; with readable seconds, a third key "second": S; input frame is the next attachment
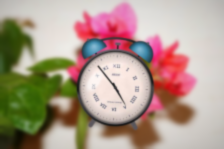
{"hour": 4, "minute": 53}
